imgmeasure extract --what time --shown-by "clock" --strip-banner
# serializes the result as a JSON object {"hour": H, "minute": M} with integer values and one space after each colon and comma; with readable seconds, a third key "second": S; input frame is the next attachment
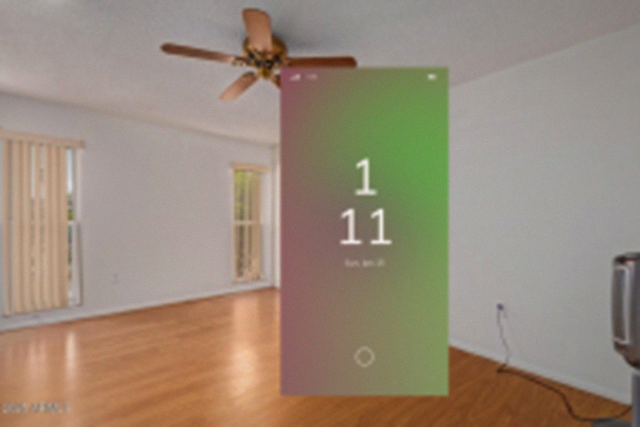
{"hour": 1, "minute": 11}
